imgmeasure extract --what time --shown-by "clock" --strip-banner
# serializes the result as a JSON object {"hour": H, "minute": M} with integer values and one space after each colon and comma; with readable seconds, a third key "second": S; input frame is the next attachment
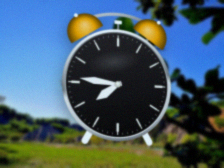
{"hour": 7, "minute": 46}
